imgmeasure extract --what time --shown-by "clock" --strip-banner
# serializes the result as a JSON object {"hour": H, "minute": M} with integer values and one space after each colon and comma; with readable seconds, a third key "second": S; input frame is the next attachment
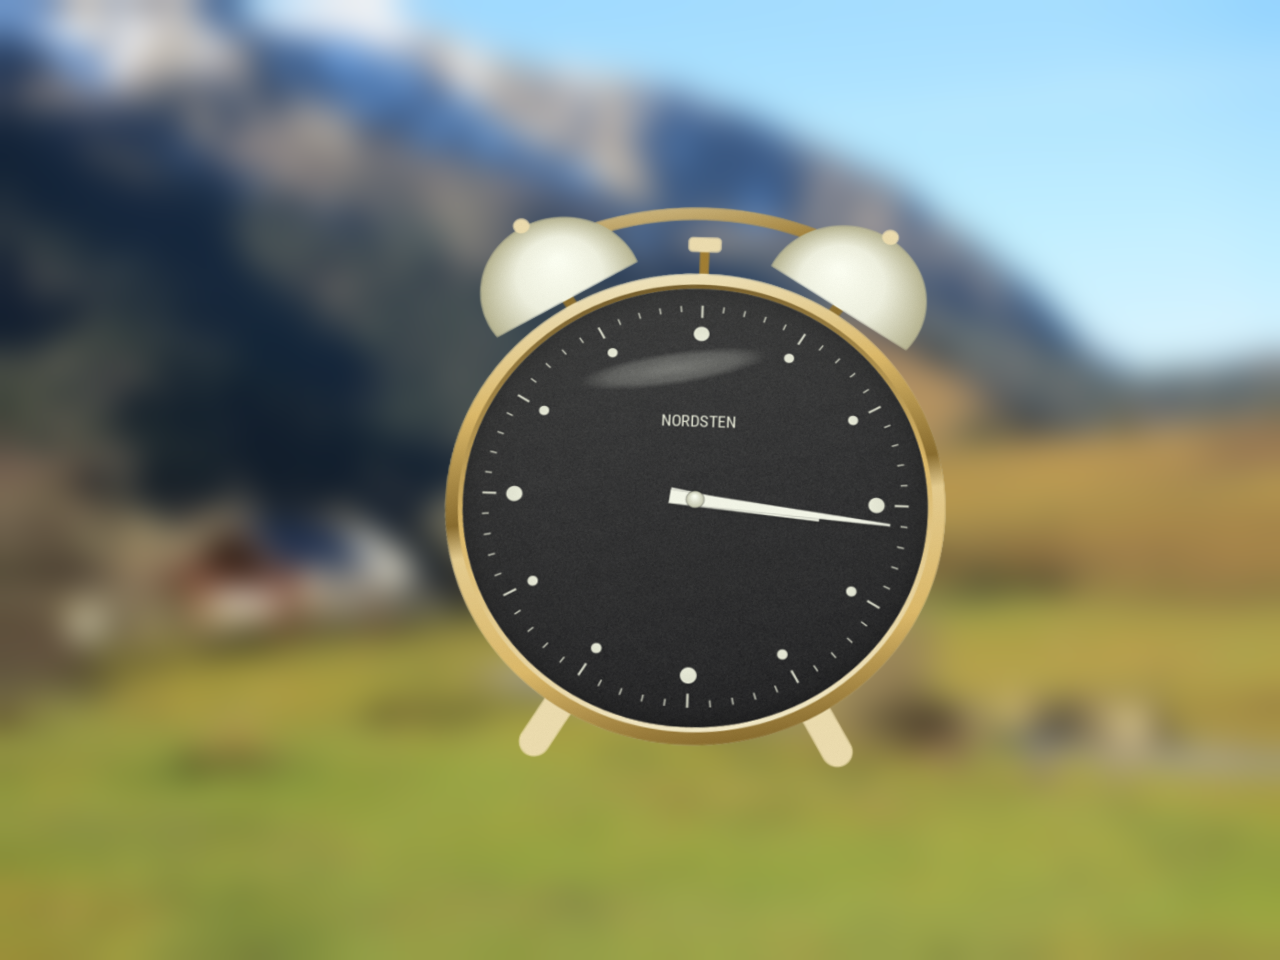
{"hour": 3, "minute": 16}
